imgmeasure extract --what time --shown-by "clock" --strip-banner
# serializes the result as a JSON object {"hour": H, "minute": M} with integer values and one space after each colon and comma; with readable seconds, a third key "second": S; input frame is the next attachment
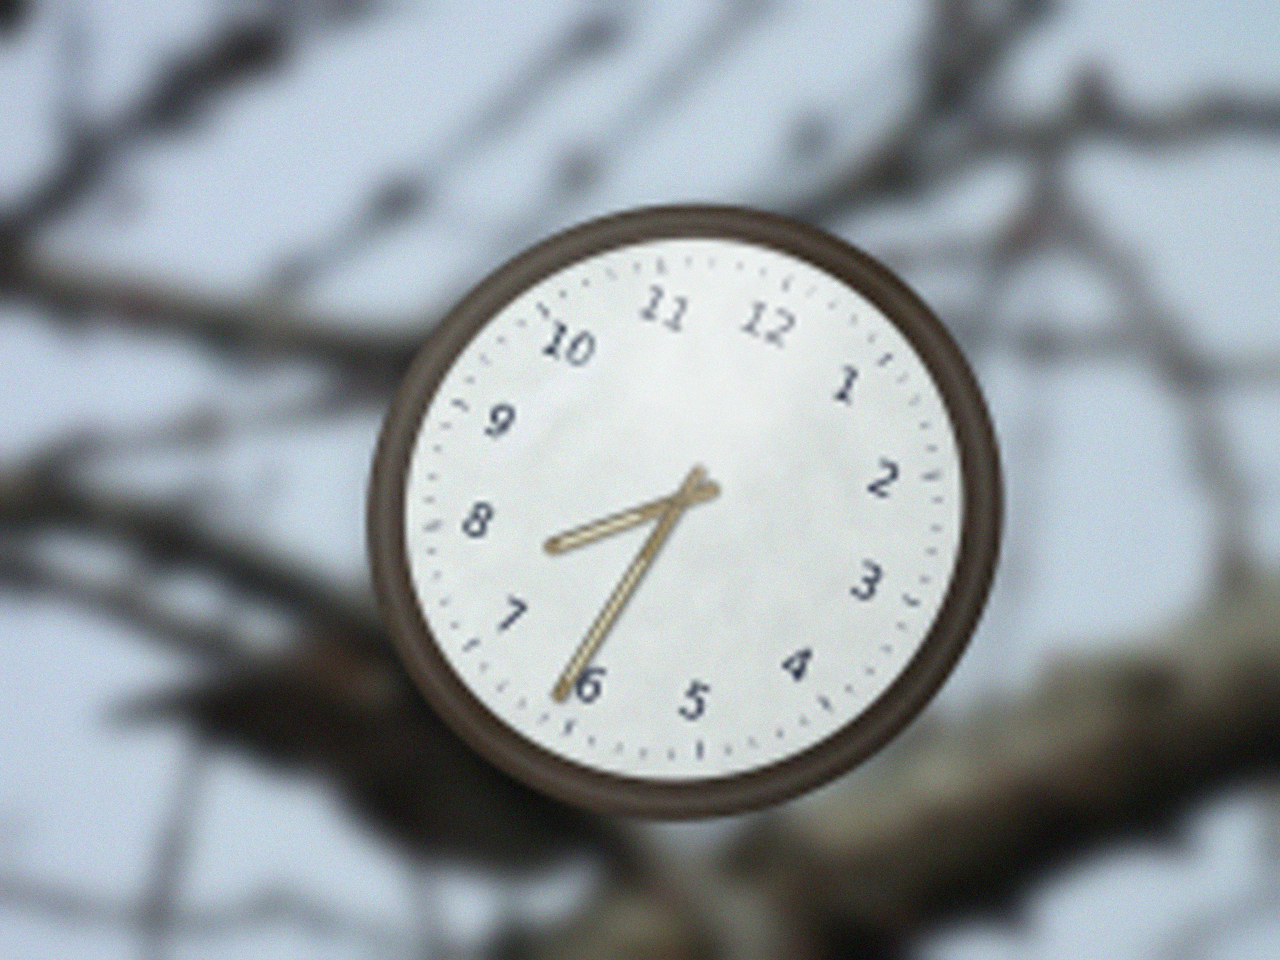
{"hour": 7, "minute": 31}
